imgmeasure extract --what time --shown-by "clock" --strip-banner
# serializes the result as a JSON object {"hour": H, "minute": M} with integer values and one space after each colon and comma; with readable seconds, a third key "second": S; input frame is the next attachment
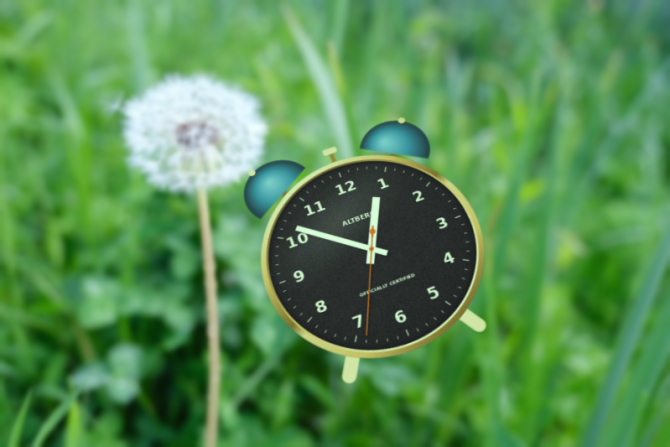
{"hour": 12, "minute": 51, "second": 34}
